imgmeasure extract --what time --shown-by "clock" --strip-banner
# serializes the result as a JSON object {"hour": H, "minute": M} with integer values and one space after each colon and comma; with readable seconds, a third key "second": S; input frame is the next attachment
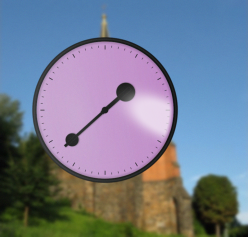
{"hour": 1, "minute": 38}
